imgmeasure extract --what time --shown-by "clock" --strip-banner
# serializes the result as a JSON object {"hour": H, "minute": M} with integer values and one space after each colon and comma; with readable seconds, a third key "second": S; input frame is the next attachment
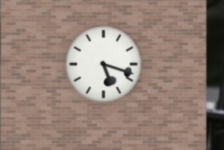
{"hour": 5, "minute": 18}
